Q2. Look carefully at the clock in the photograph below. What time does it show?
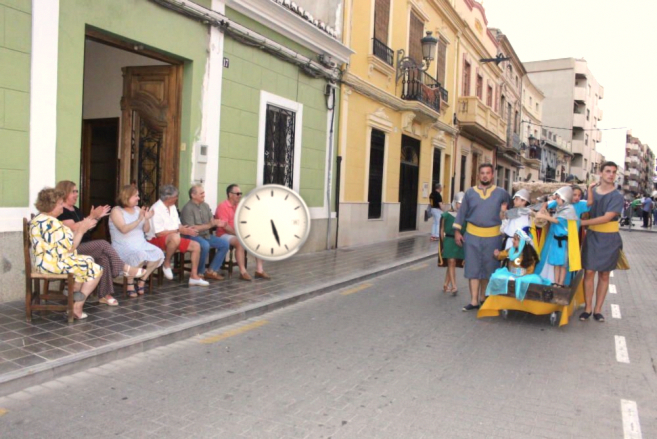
5:27
